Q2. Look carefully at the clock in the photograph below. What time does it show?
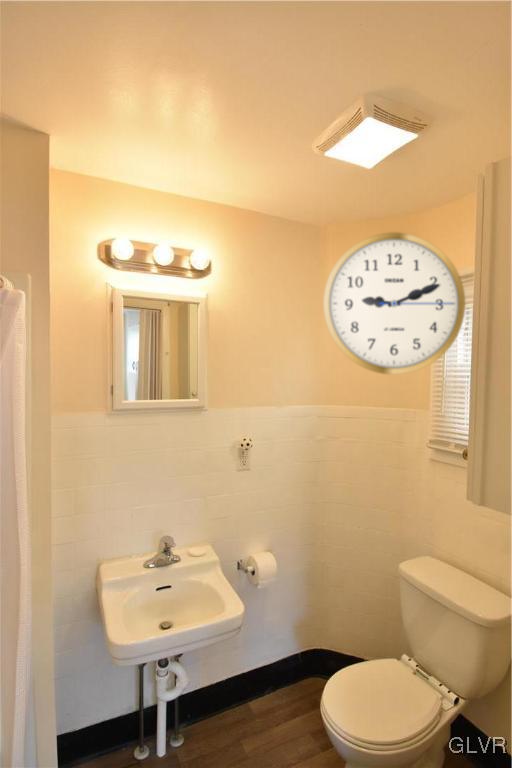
9:11:15
